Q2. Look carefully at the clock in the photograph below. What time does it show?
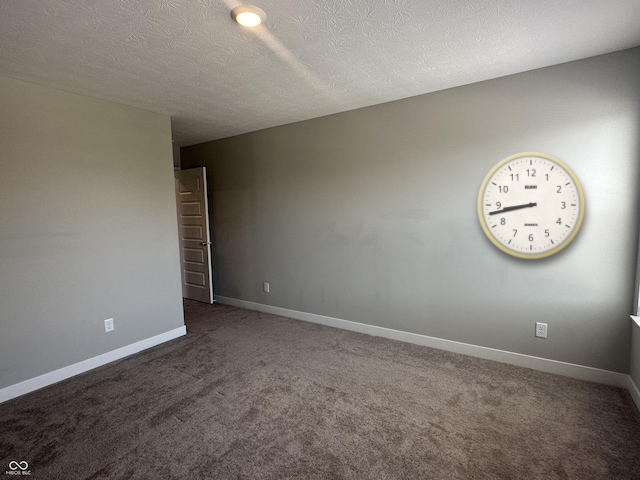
8:43
